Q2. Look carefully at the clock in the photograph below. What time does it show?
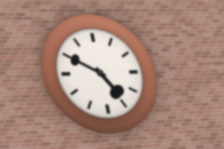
4:50
